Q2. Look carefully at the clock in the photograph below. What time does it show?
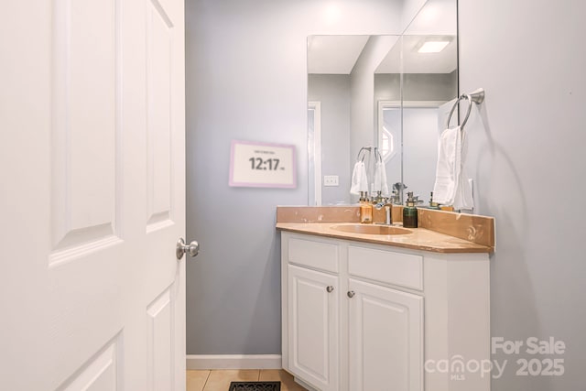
12:17
